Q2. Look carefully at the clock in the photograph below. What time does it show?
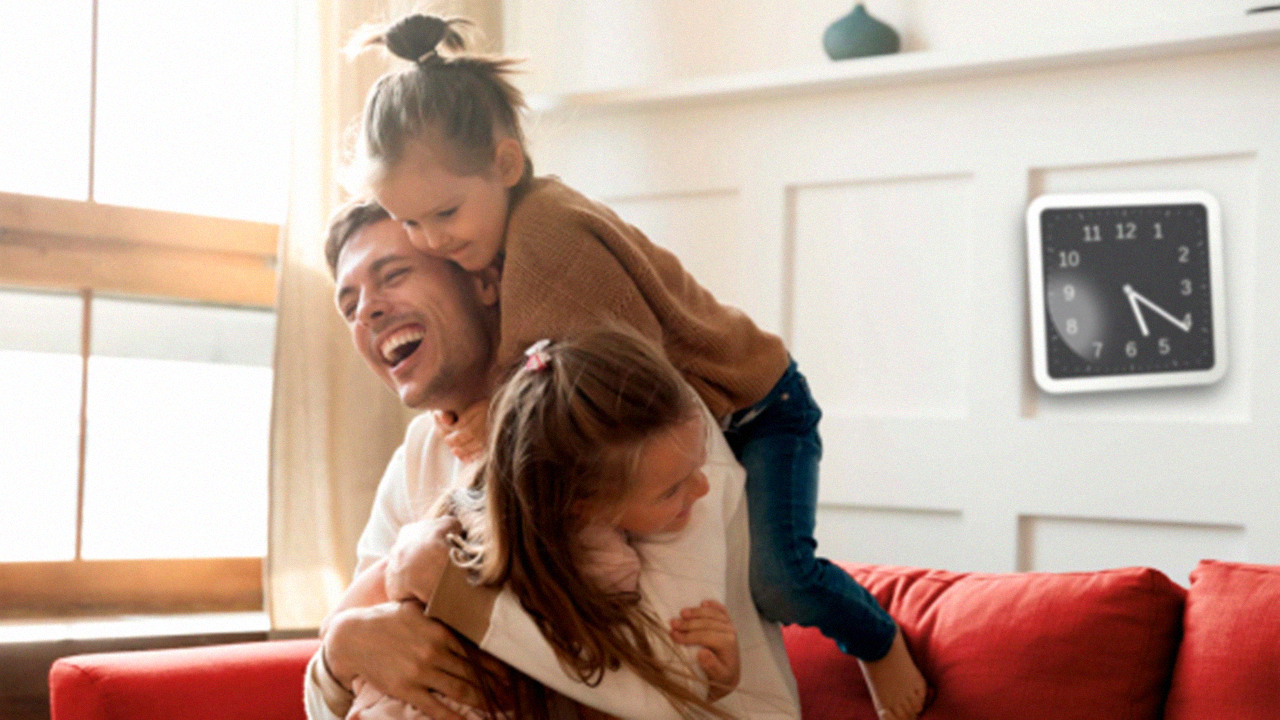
5:21
